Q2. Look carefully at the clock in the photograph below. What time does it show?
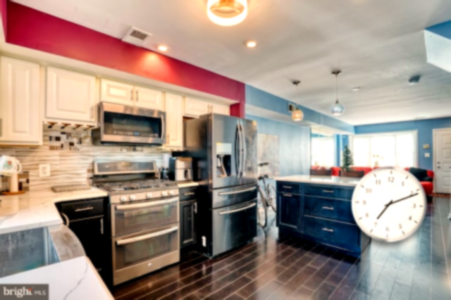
7:11
